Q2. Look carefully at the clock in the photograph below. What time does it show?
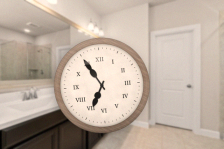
6:55
